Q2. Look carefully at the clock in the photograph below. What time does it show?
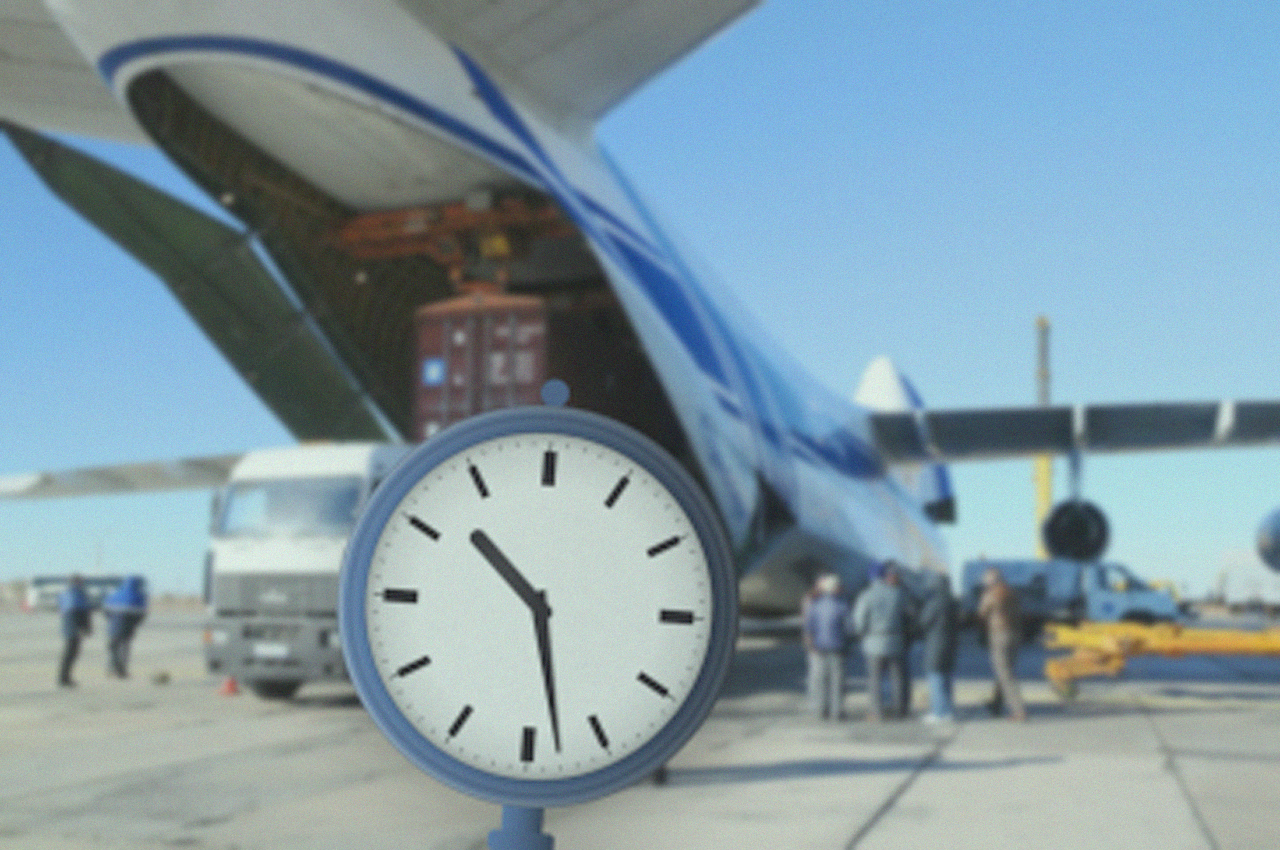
10:28
